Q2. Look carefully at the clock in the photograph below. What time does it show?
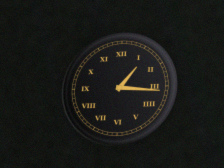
1:16
